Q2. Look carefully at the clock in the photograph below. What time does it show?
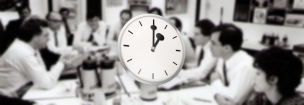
1:00
